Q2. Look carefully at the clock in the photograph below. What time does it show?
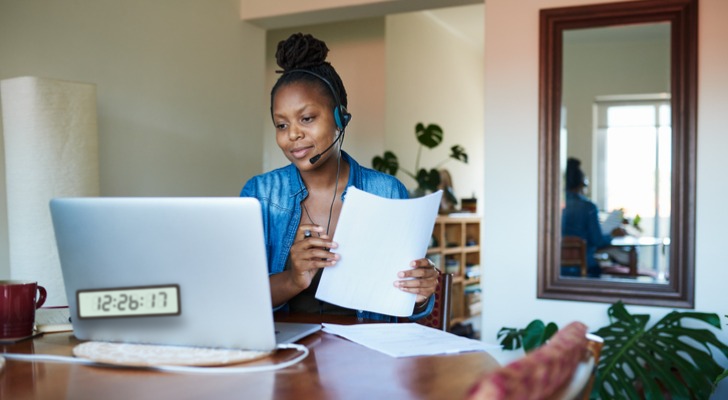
12:26:17
